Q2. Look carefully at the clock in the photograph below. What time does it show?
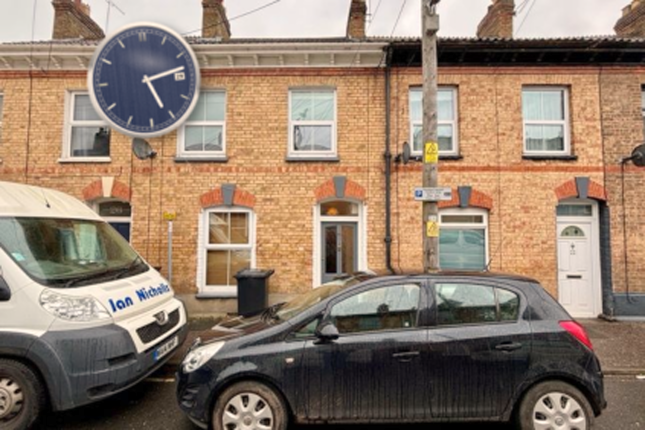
5:13
